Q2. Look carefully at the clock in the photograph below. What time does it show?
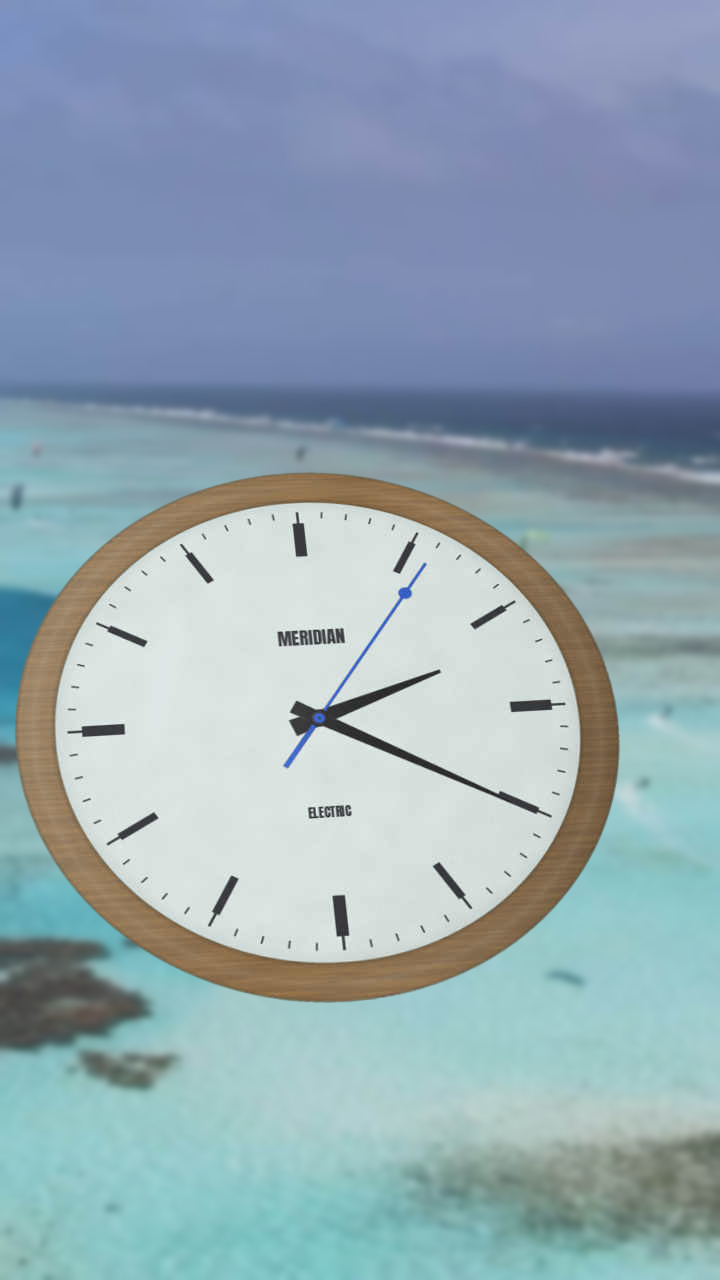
2:20:06
